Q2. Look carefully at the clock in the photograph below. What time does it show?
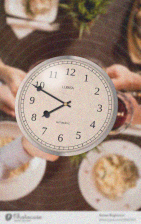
7:49
